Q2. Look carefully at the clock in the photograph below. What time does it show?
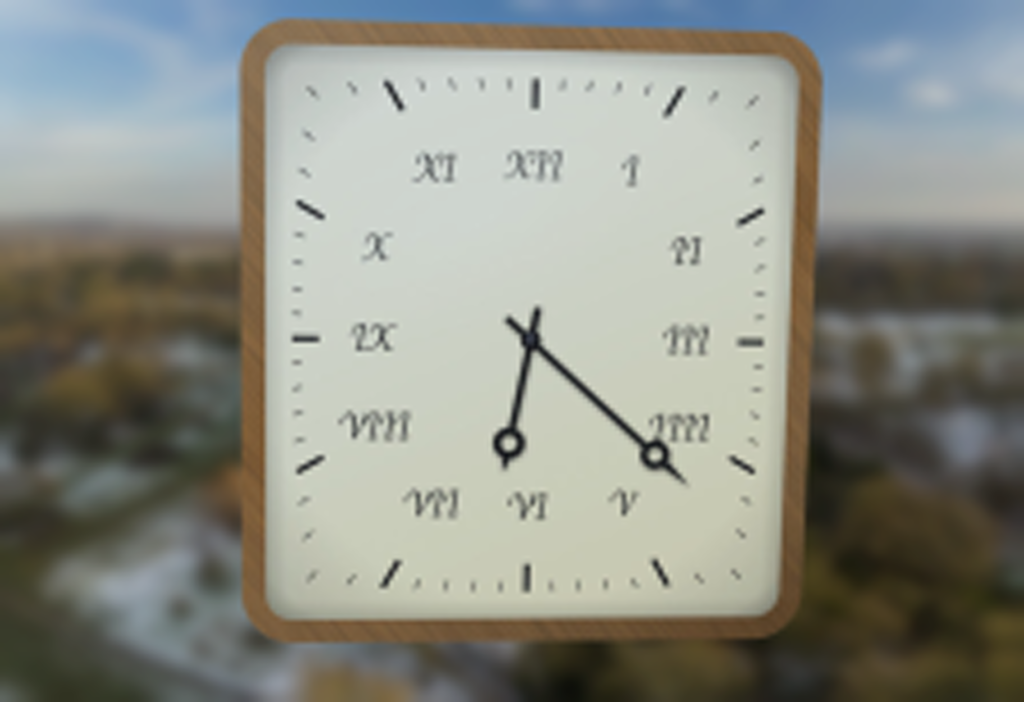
6:22
